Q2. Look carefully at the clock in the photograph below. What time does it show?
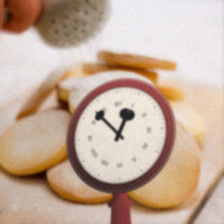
12:53
